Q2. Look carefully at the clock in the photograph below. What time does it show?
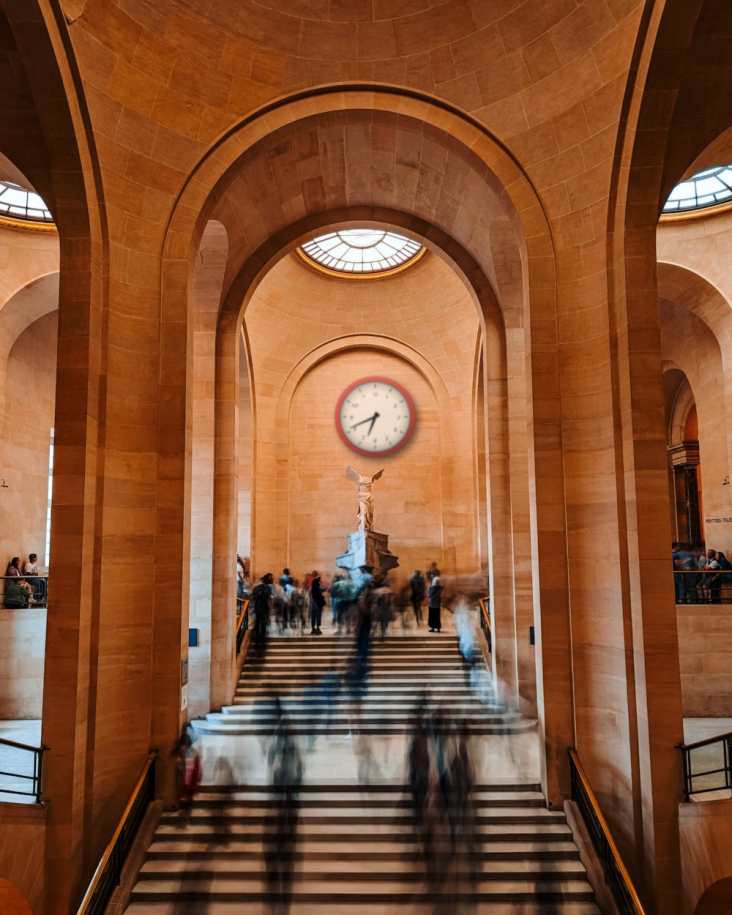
6:41
